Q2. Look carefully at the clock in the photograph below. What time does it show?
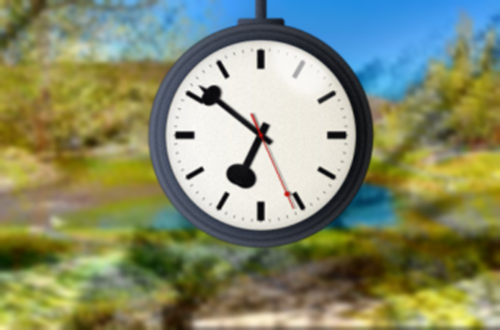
6:51:26
